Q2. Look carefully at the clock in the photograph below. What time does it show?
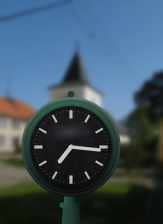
7:16
